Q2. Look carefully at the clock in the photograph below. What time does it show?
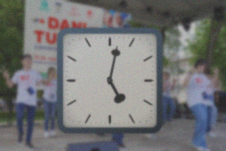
5:02
